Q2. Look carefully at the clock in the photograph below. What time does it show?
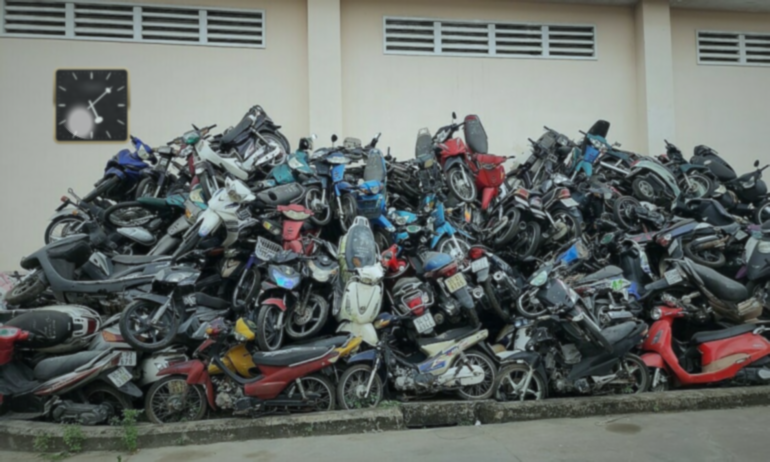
5:08
